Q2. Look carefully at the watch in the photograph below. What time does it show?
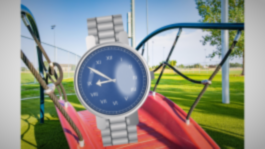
8:51
